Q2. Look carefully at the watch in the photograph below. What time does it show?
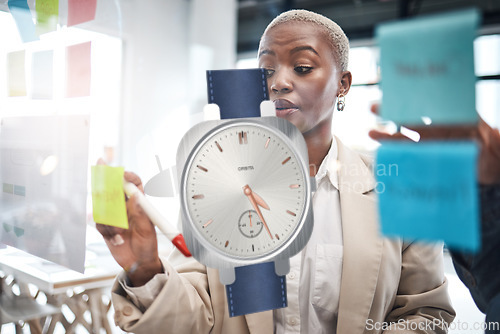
4:26
